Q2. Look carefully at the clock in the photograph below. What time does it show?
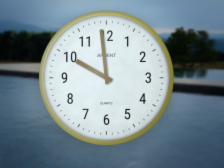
9:59
